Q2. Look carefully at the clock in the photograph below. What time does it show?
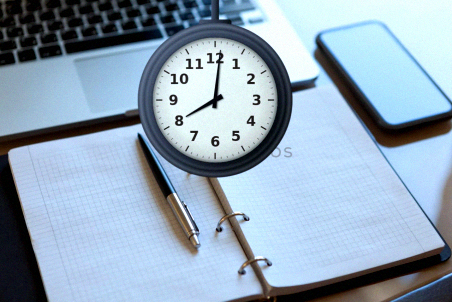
8:01
